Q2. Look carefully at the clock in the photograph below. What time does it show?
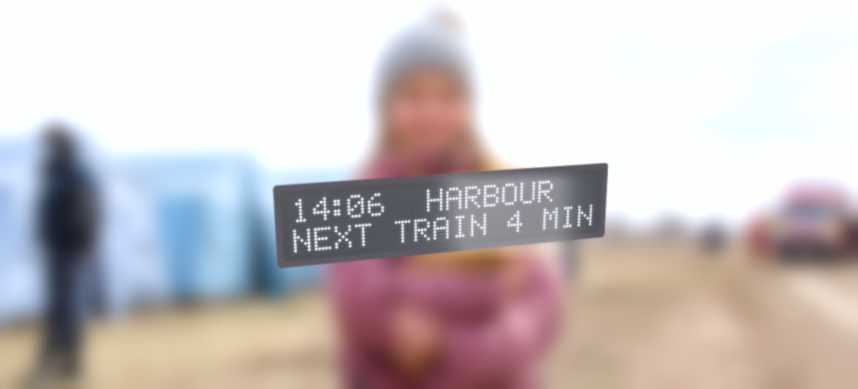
14:06
